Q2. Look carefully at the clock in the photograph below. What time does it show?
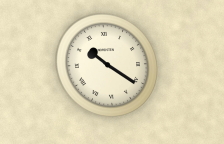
10:21
